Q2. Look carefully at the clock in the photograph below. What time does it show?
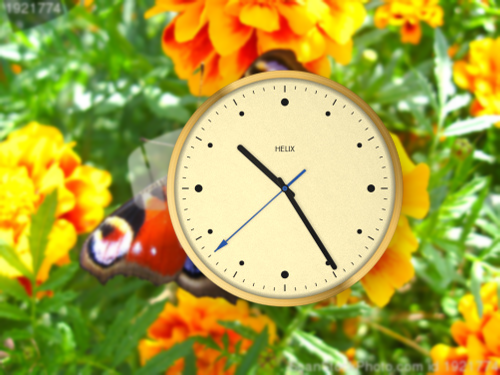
10:24:38
